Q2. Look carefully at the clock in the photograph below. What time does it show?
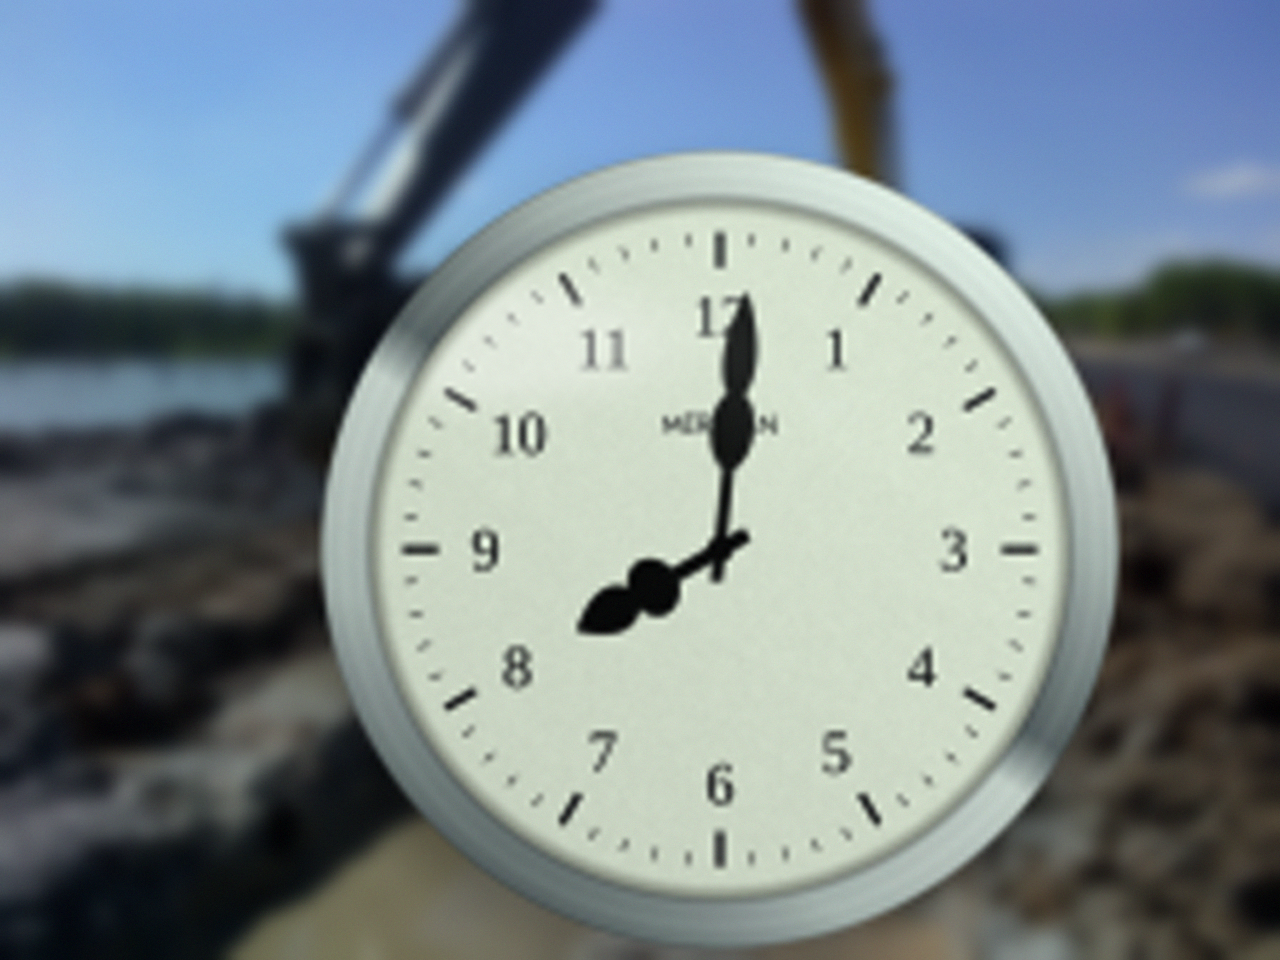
8:01
